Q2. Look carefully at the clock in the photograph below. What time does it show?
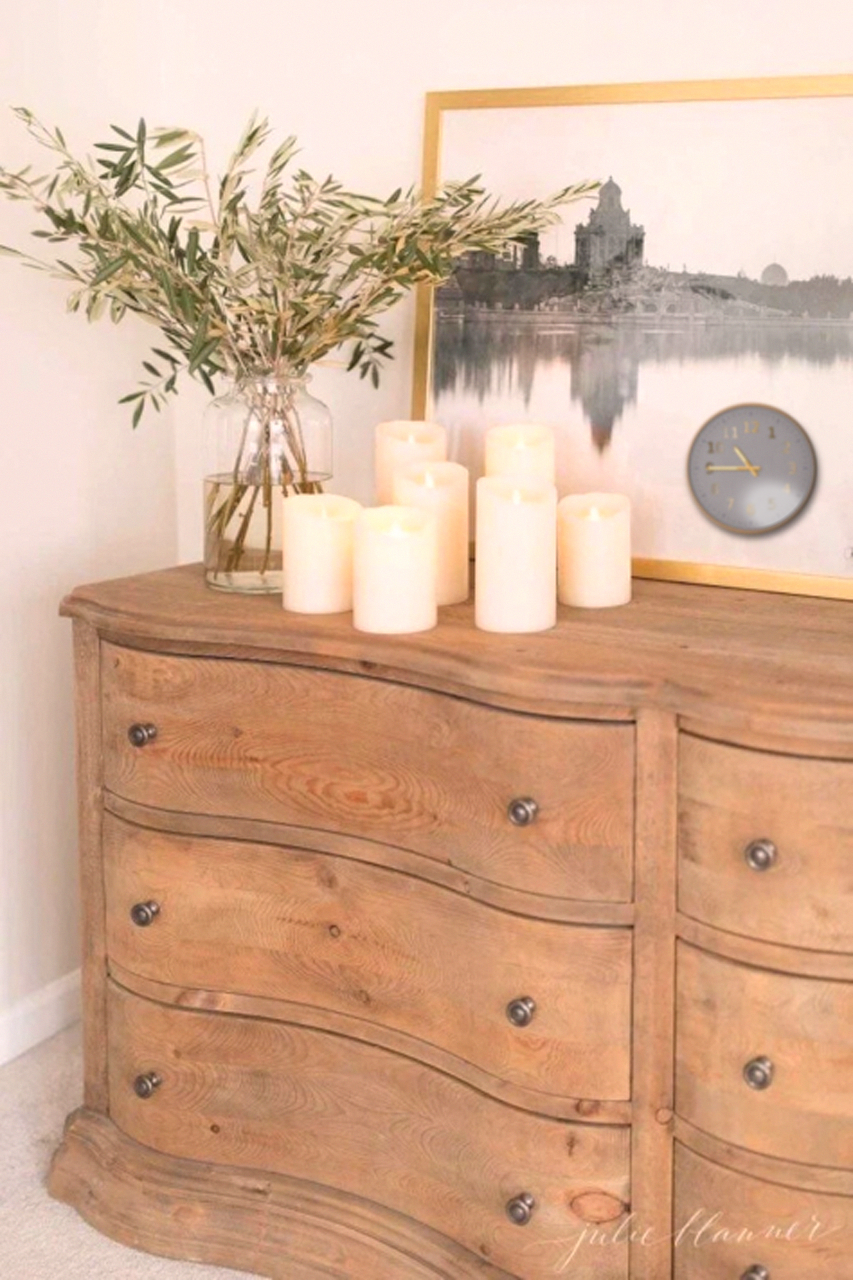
10:45
